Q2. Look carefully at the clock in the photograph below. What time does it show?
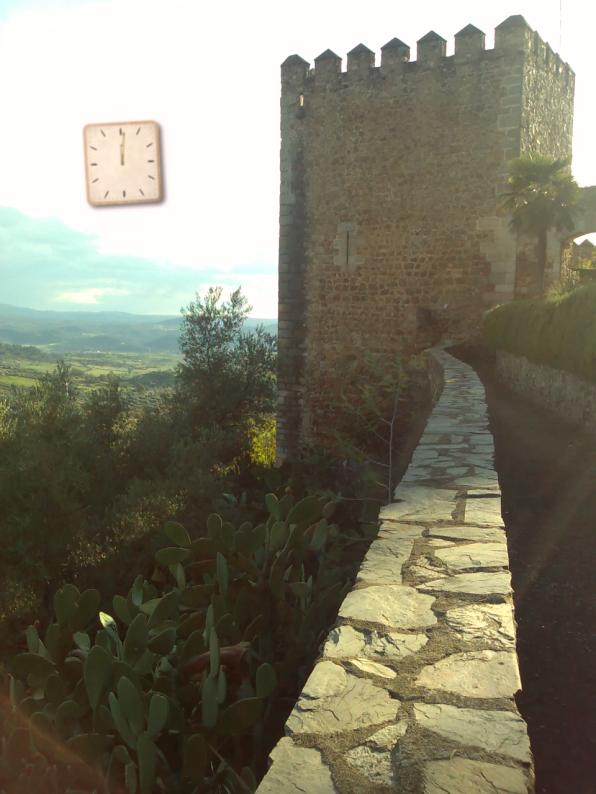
12:01
